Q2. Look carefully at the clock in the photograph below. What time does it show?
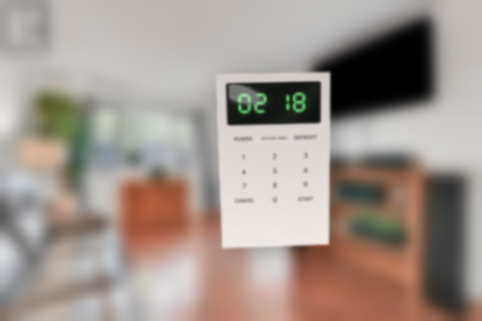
2:18
